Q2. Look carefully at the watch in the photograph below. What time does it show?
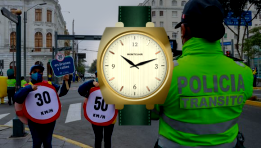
10:12
